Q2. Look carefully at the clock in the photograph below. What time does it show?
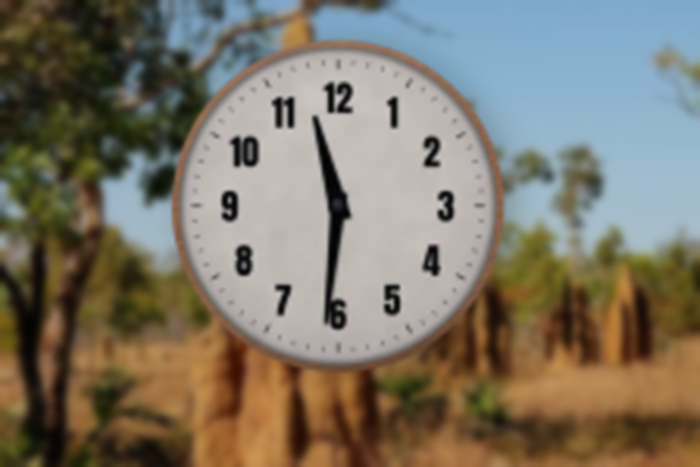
11:31
